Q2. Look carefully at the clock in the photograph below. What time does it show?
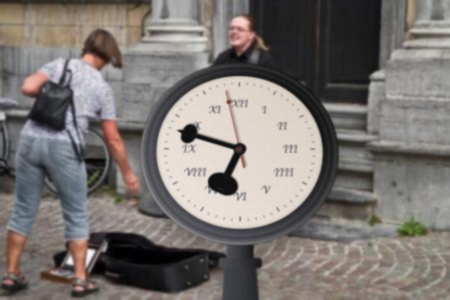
6:47:58
